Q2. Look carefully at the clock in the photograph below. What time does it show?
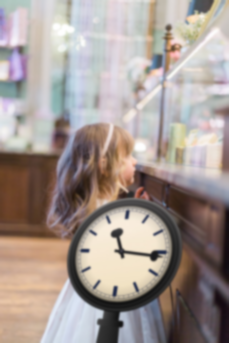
11:16
